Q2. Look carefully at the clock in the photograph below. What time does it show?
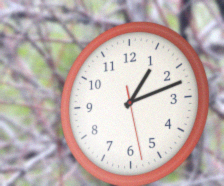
1:12:28
